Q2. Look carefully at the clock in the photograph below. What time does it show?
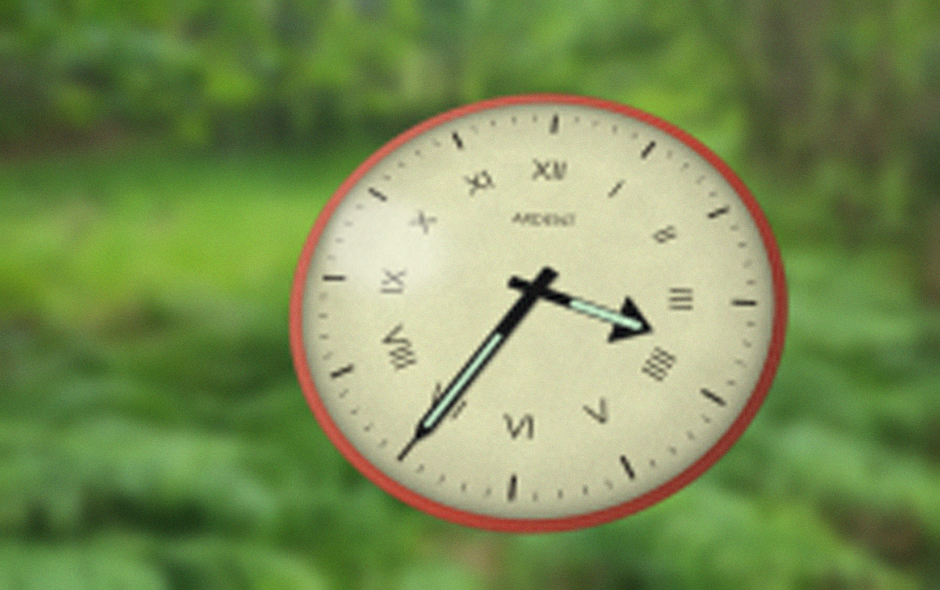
3:35
